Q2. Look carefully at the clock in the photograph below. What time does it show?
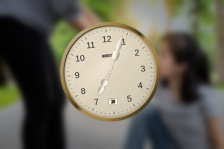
7:04
